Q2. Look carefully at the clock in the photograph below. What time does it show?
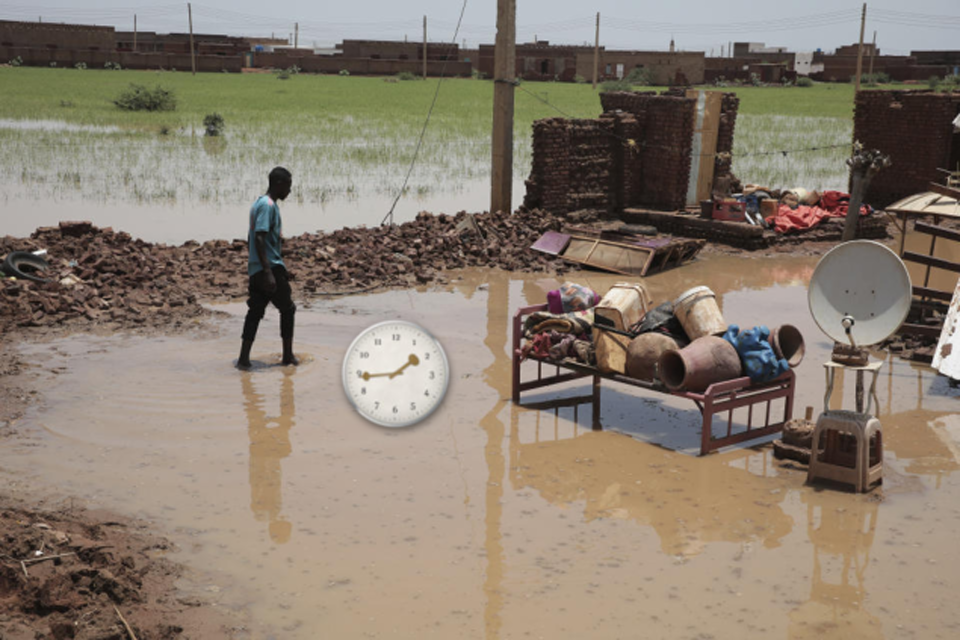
1:44
